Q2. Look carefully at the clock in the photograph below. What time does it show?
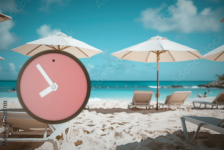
7:54
